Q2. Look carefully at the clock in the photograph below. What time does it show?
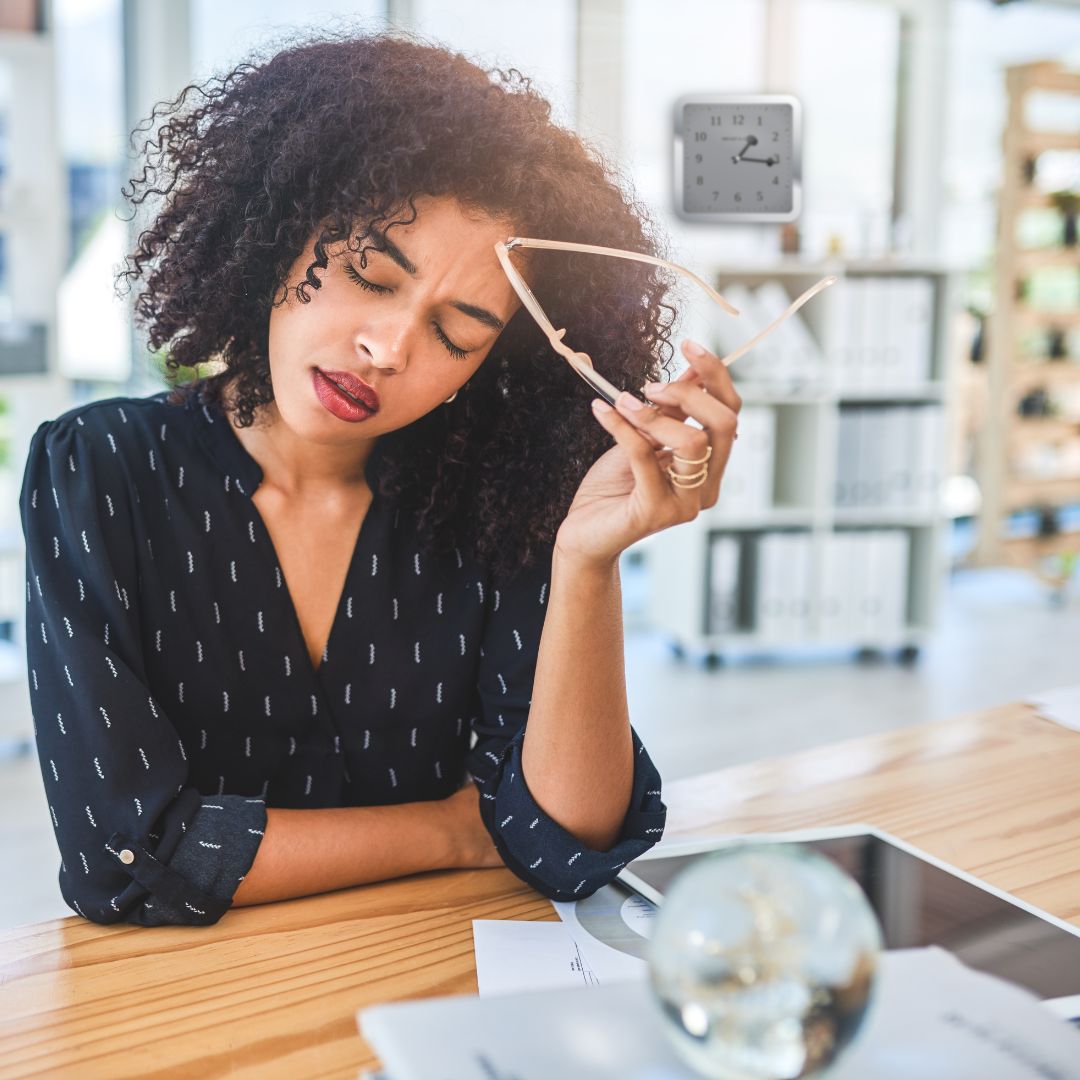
1:16
